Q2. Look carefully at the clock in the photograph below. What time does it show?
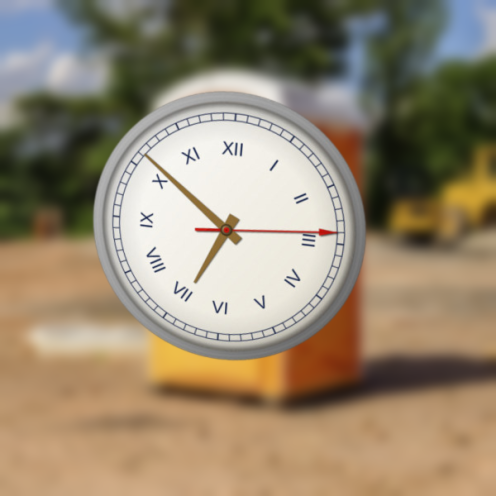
6:51:14
